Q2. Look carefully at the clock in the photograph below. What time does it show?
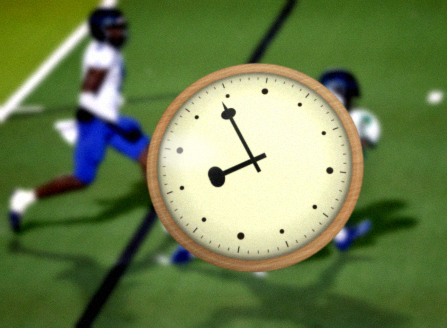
7:54
